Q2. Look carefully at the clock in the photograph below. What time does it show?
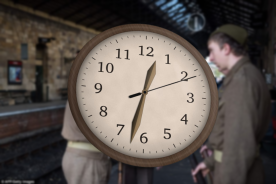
12:32:11
